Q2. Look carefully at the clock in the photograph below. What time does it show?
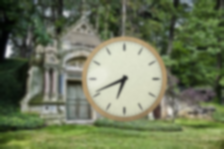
6:41
